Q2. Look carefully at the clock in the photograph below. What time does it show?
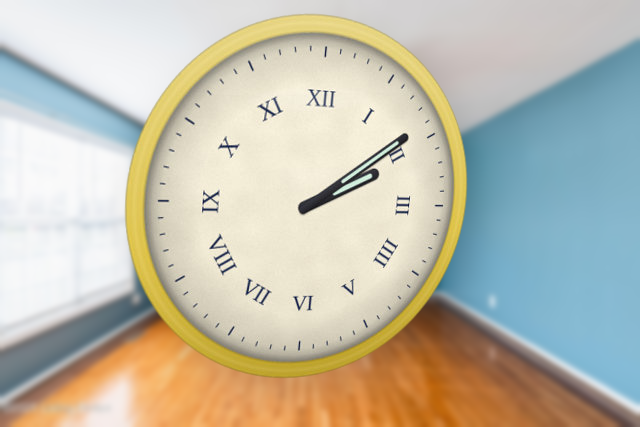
2:09
